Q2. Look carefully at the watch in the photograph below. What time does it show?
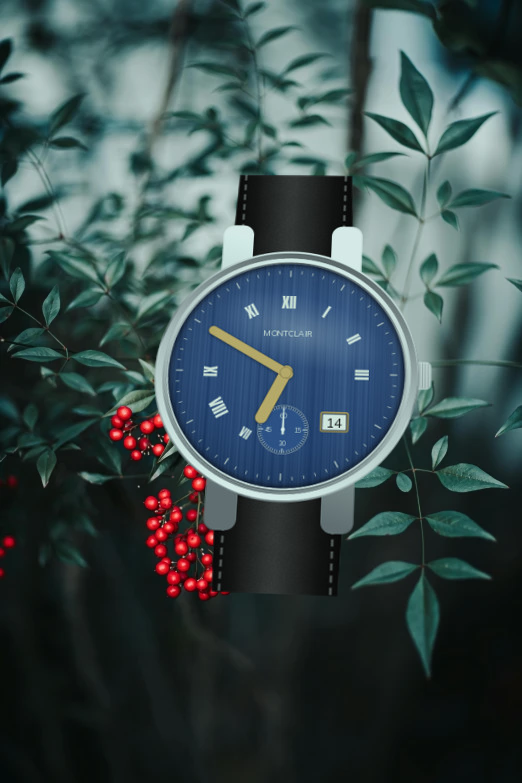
6:50
